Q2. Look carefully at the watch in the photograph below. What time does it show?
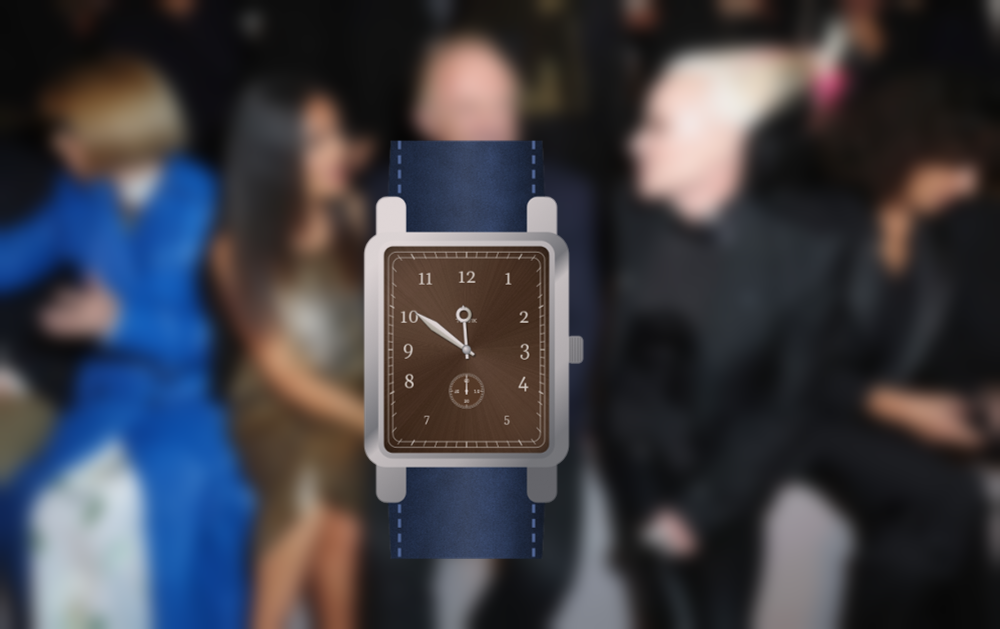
11:51
